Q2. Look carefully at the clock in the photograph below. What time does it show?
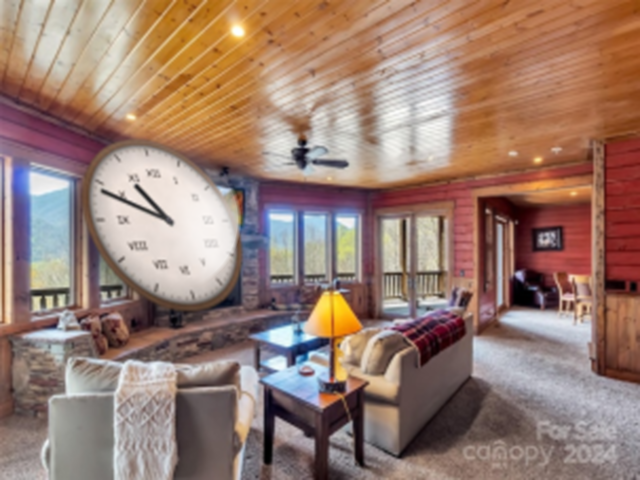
10:49
